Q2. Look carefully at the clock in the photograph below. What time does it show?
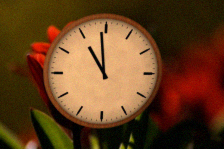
10:59
